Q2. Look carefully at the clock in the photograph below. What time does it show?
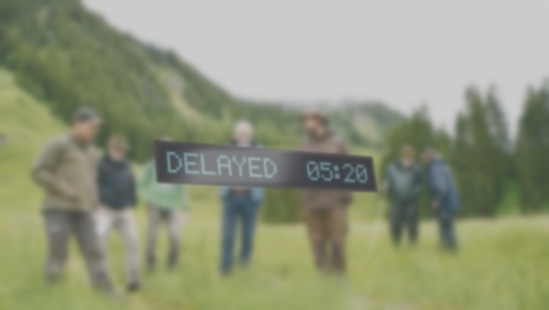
5:20
